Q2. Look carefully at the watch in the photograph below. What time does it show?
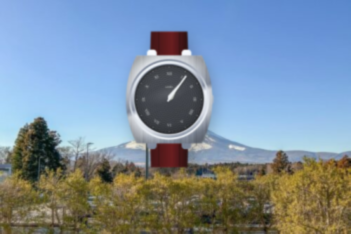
1:06
